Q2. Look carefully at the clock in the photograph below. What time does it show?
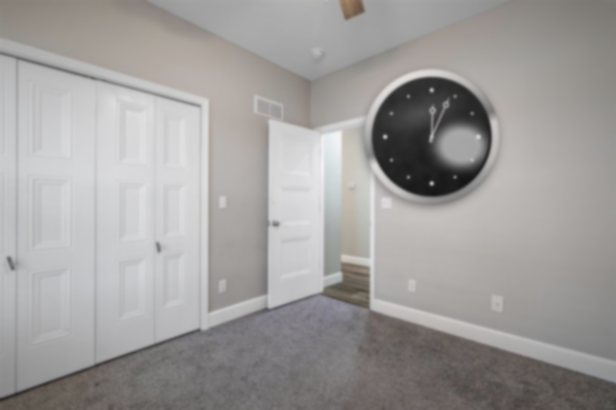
12:04
